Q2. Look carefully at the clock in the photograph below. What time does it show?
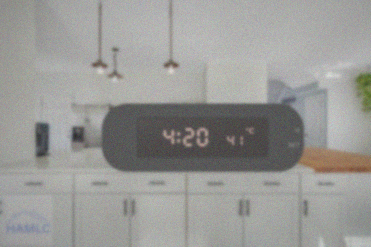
4:20
